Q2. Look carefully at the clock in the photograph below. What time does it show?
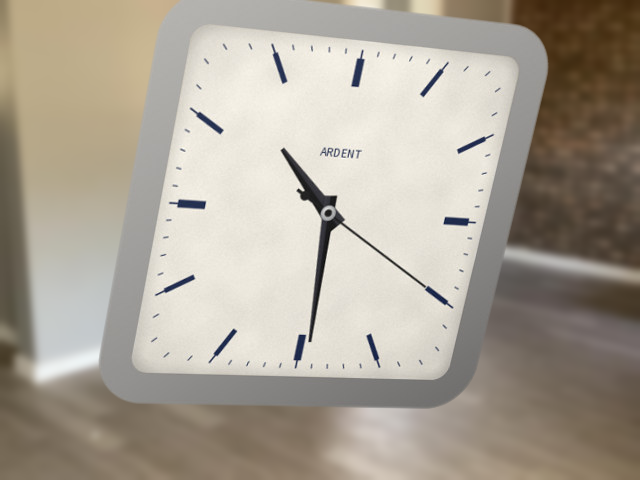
10:29:20
